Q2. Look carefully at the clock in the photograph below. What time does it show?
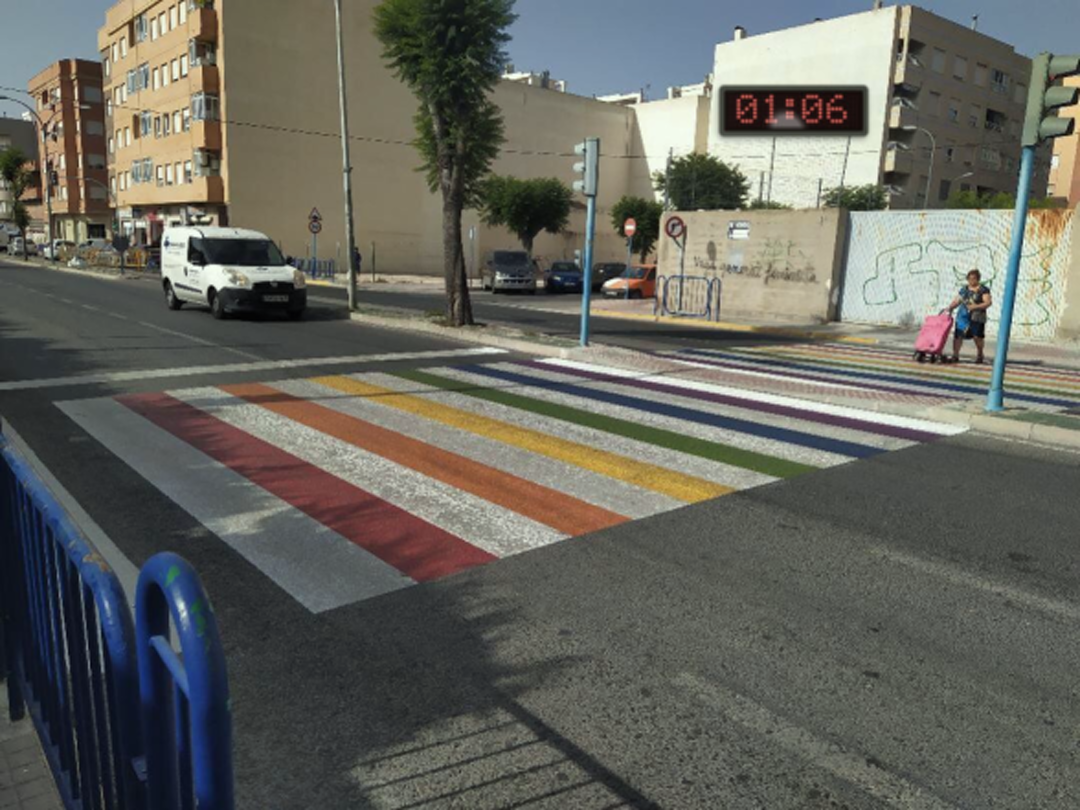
1:06
